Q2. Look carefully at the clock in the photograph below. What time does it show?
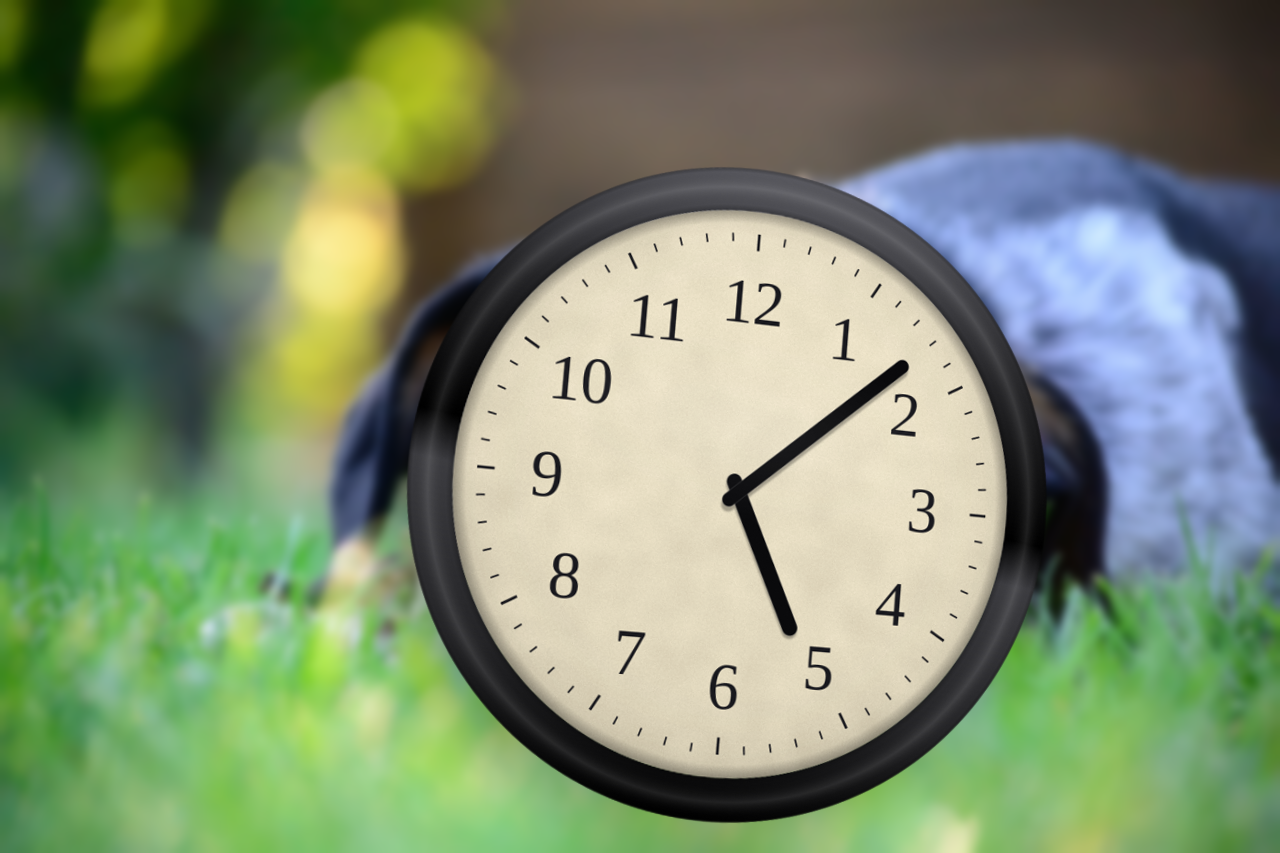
5:08
